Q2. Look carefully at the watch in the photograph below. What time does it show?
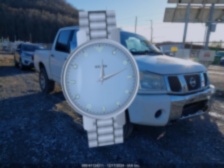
12:12
